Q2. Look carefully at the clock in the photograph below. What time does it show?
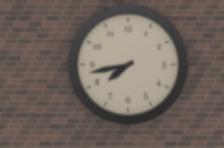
7:43
